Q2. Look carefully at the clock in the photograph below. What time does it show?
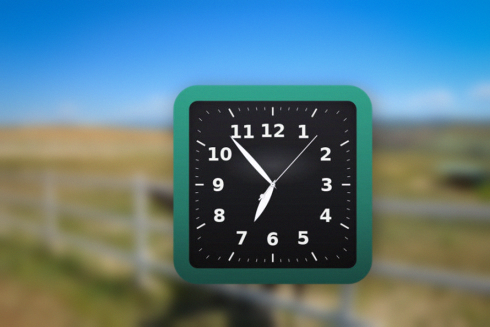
6:53:07
